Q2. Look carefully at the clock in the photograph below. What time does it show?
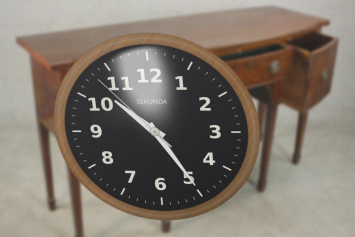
10:24:53
